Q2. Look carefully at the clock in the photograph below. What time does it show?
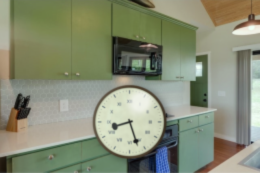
8:27
